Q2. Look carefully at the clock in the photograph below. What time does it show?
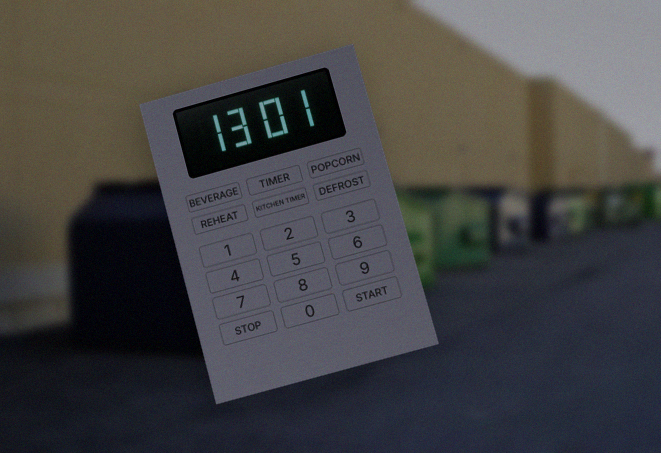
13:01
